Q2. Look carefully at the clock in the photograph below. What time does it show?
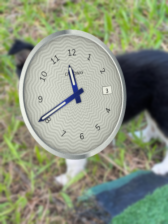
11:41
